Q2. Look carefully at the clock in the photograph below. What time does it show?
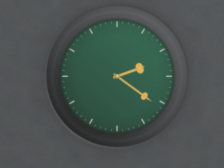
2:21
